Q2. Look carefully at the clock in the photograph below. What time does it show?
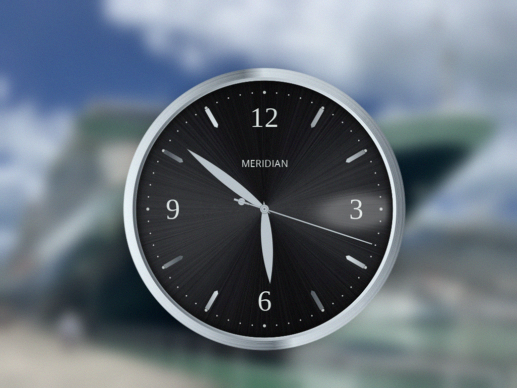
5:51:18
